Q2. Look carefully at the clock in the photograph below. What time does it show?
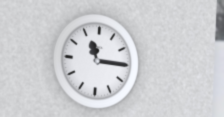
11:15
